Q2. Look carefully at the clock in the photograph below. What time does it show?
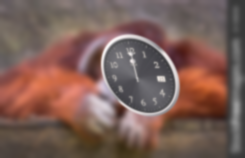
12:00
